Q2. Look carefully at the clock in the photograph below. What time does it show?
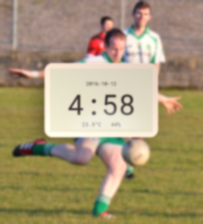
4:58
